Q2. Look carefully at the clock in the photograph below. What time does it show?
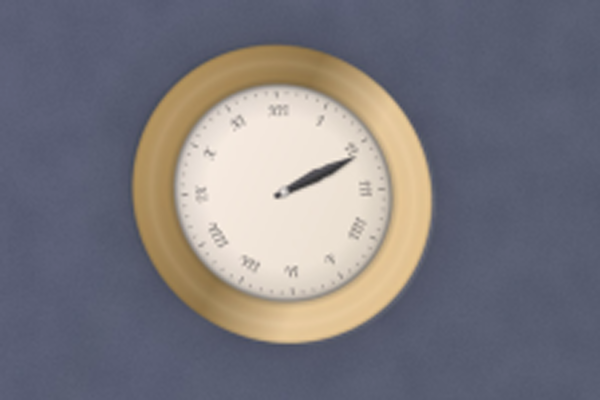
2:11
